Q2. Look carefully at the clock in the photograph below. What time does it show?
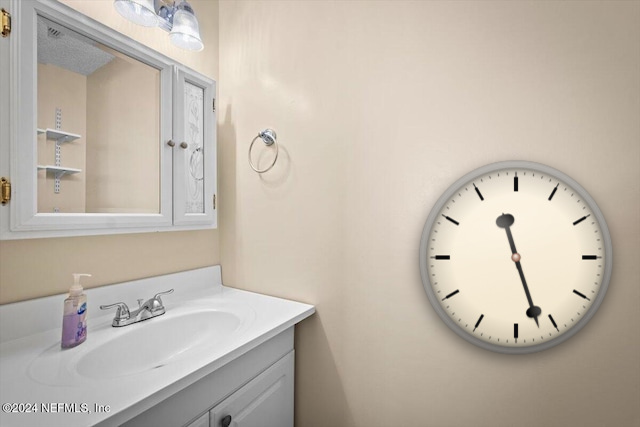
11:27
